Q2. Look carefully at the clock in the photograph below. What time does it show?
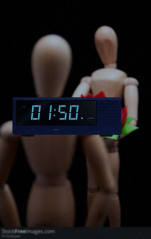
1:50
